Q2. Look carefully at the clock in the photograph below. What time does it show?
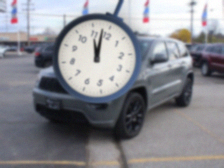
10:58
